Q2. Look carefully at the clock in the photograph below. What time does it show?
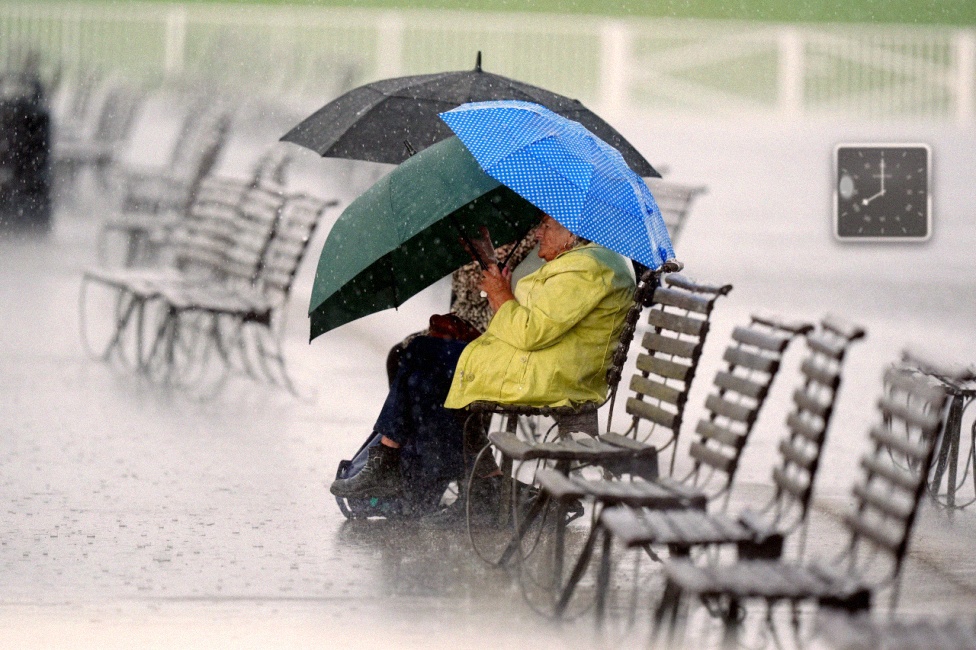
8:00
